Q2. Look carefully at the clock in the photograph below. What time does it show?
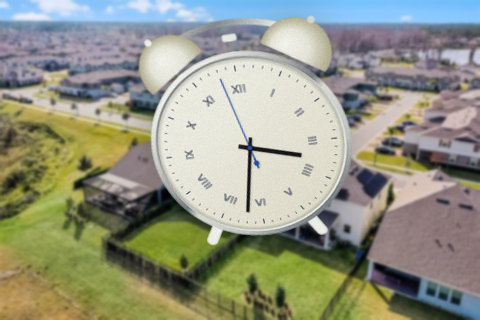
3:31:58
